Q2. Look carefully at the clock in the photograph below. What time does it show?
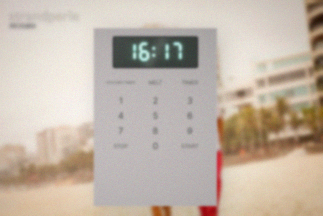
16:17
